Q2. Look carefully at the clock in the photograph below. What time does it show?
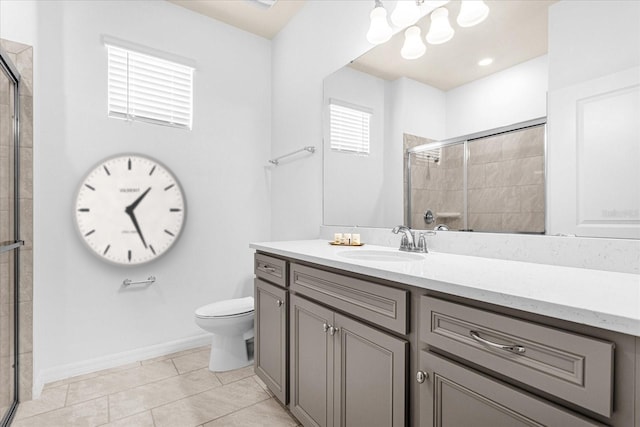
1:26
